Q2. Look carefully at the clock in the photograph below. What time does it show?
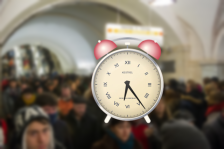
6:24
